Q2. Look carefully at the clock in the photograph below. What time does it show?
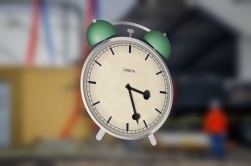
3:27
